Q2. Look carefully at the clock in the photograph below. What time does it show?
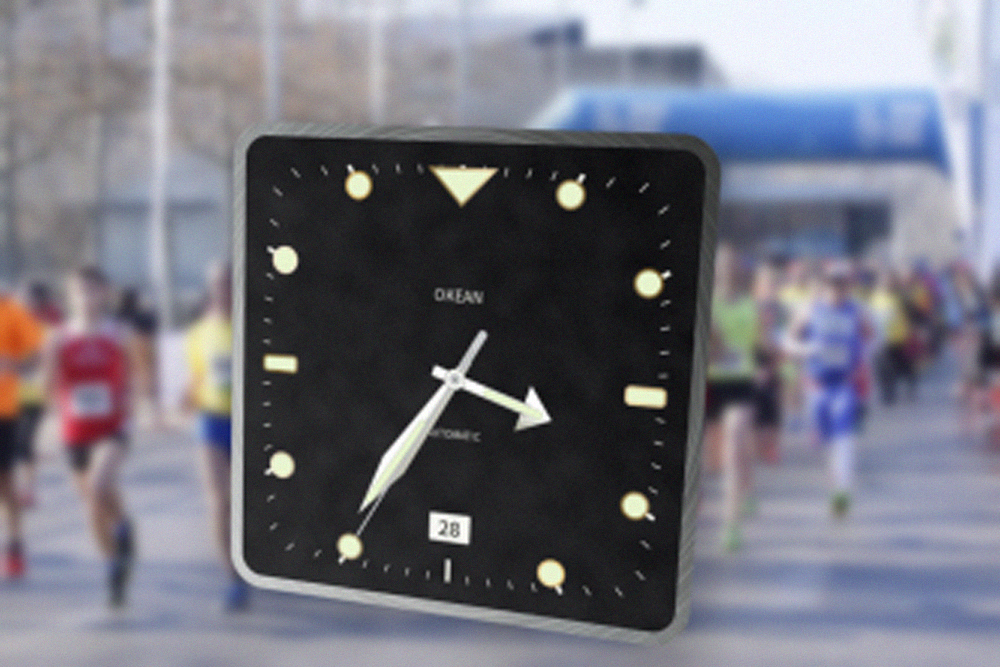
3:35:35
